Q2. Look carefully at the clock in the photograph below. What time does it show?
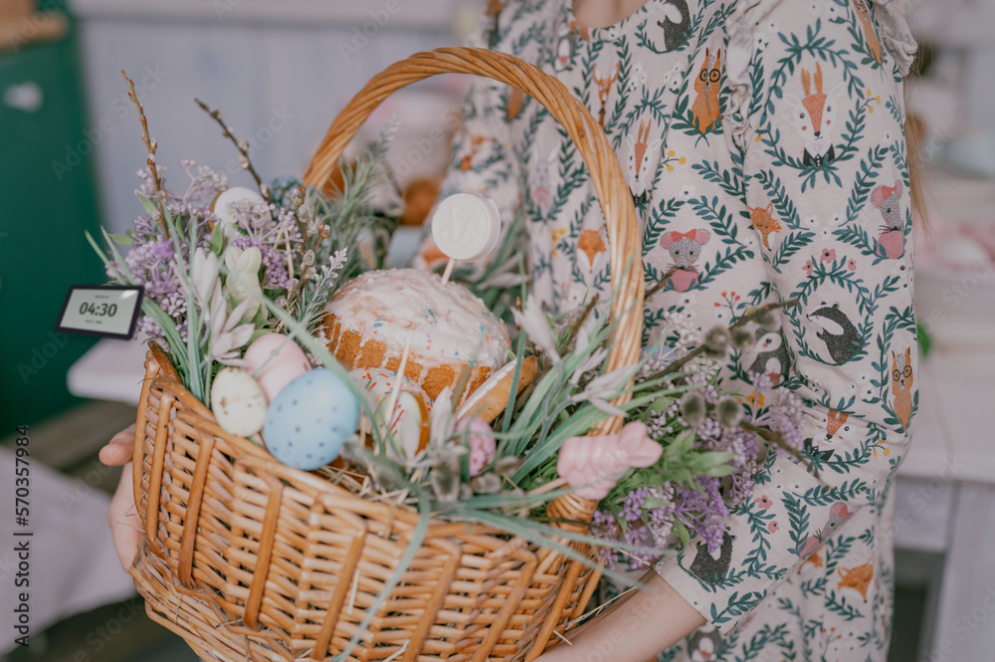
4:30
